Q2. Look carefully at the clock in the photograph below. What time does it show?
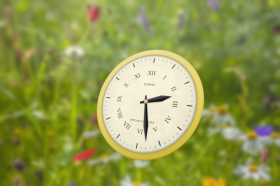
2:28
